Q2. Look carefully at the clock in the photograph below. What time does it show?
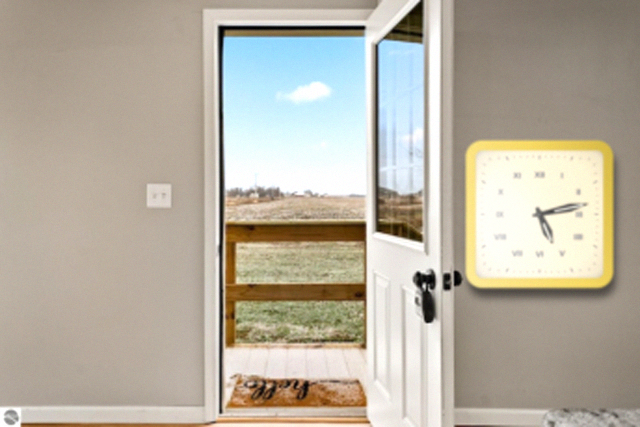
5:13
